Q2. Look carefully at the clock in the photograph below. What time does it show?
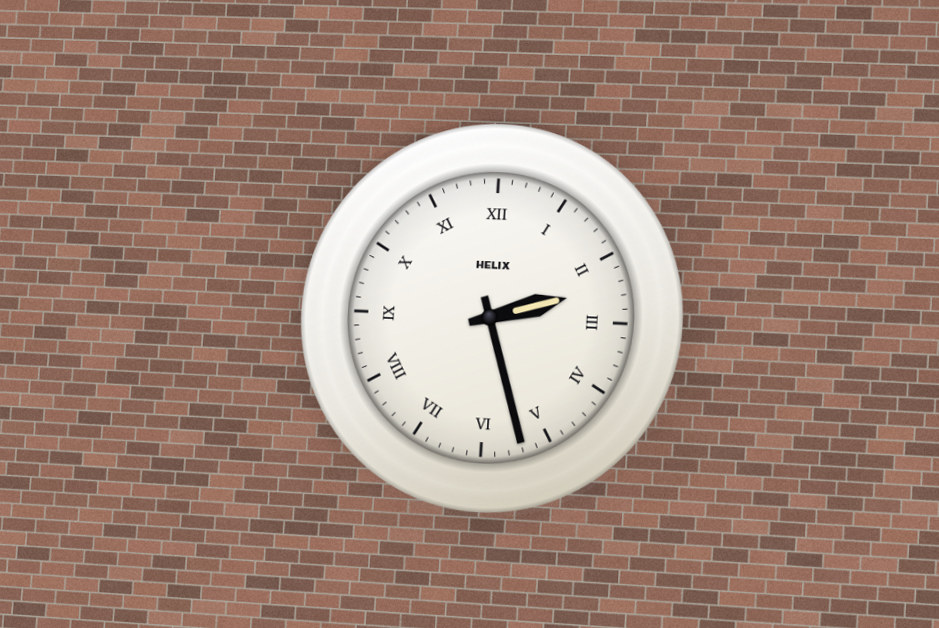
2:27
